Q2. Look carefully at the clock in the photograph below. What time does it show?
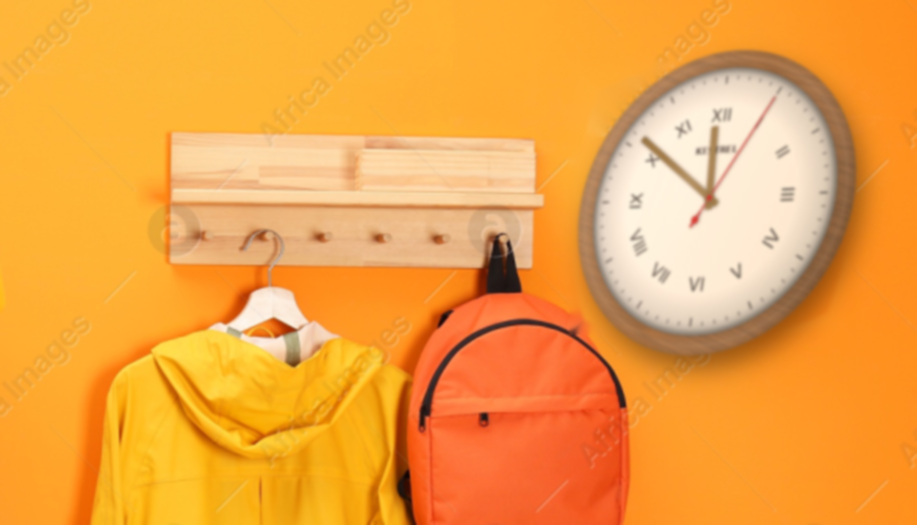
11:51:05
